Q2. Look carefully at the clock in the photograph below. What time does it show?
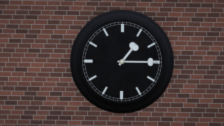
1:15
